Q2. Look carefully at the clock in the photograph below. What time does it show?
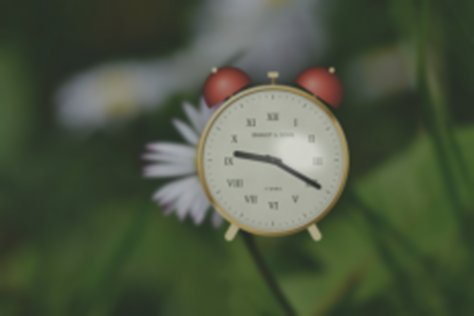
9:20
